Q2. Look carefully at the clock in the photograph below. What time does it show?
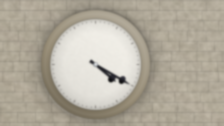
4:20
